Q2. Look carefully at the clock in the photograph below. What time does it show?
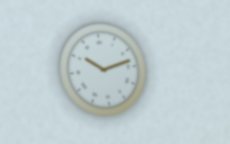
10:13
